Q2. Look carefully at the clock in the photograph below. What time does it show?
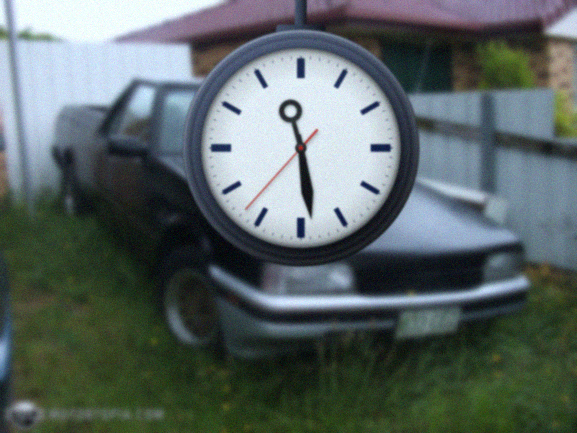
11:28:37
